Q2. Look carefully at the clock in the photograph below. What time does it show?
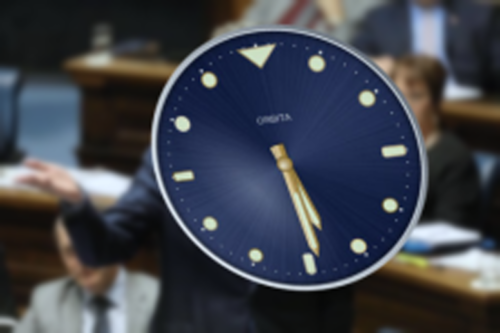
5:29
